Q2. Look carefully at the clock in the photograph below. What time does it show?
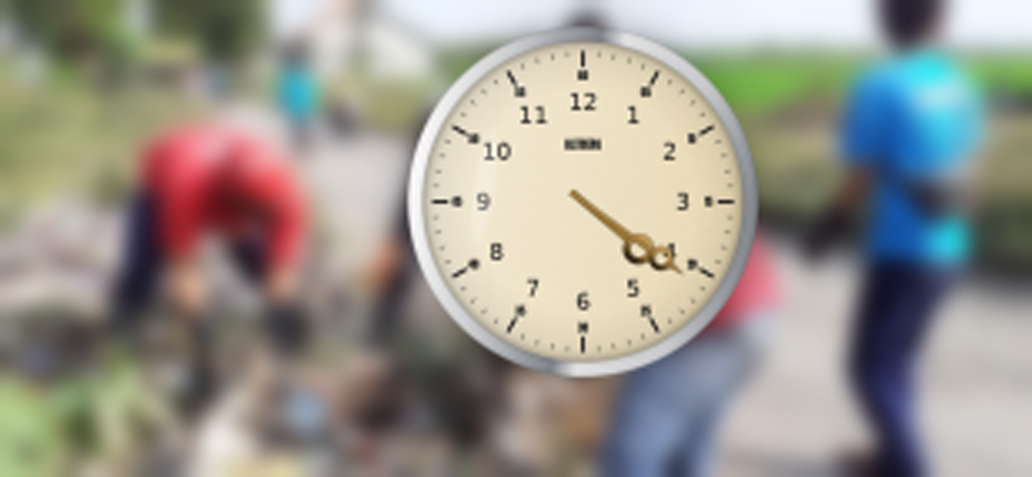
4:21
